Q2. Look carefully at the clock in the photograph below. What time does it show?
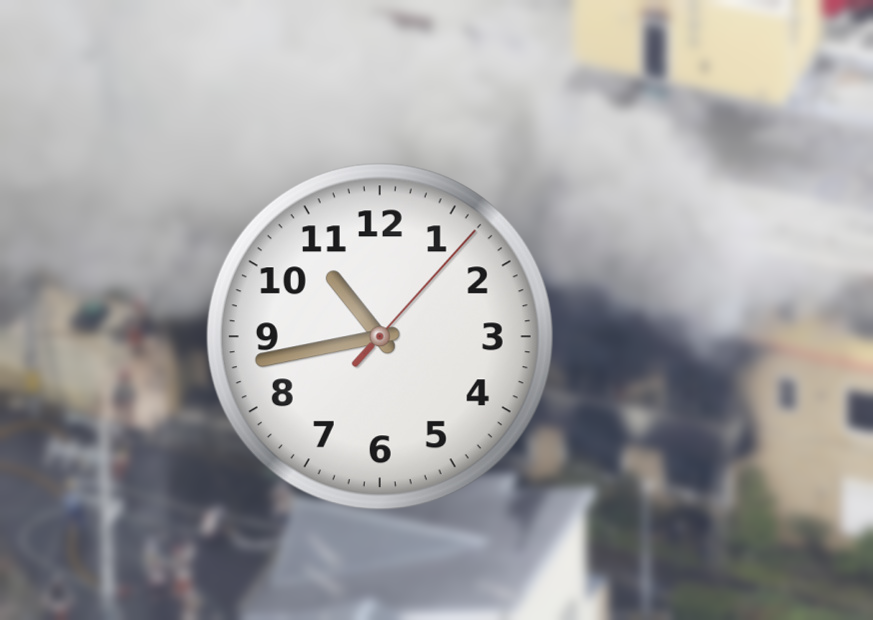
10:43:07
